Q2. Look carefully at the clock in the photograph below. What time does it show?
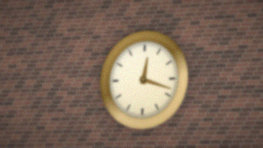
12:18
